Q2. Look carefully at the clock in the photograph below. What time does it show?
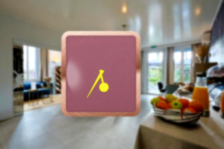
5:35
